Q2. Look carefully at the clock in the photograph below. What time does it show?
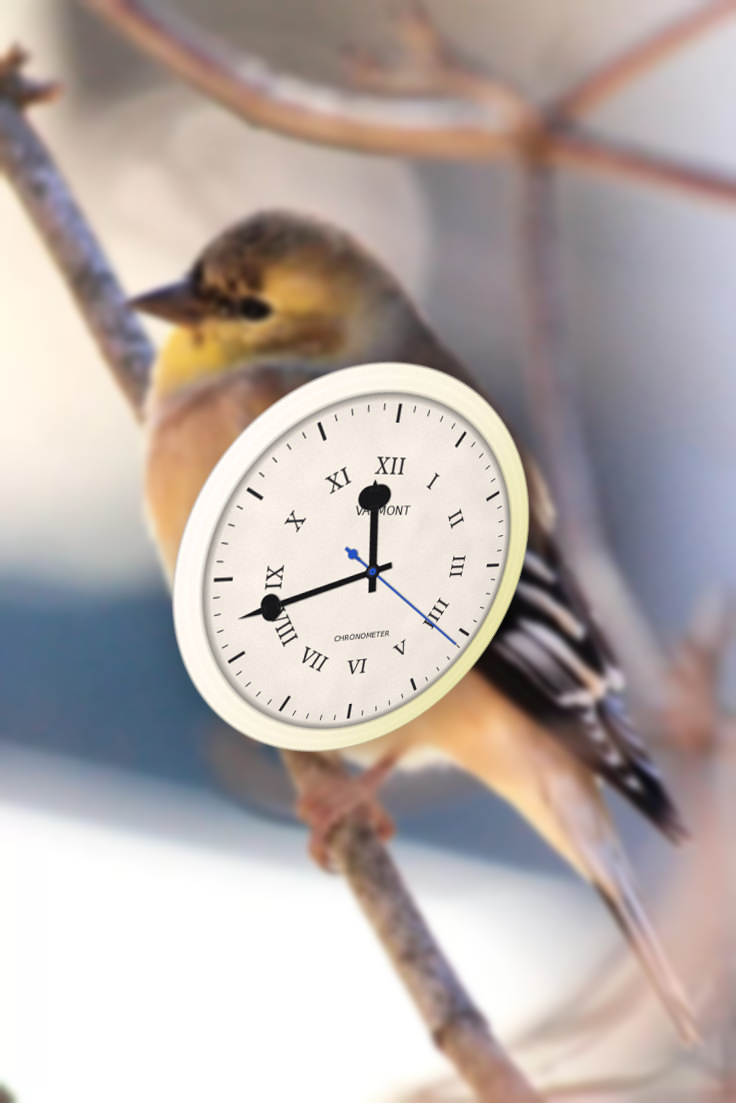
11:42:21
